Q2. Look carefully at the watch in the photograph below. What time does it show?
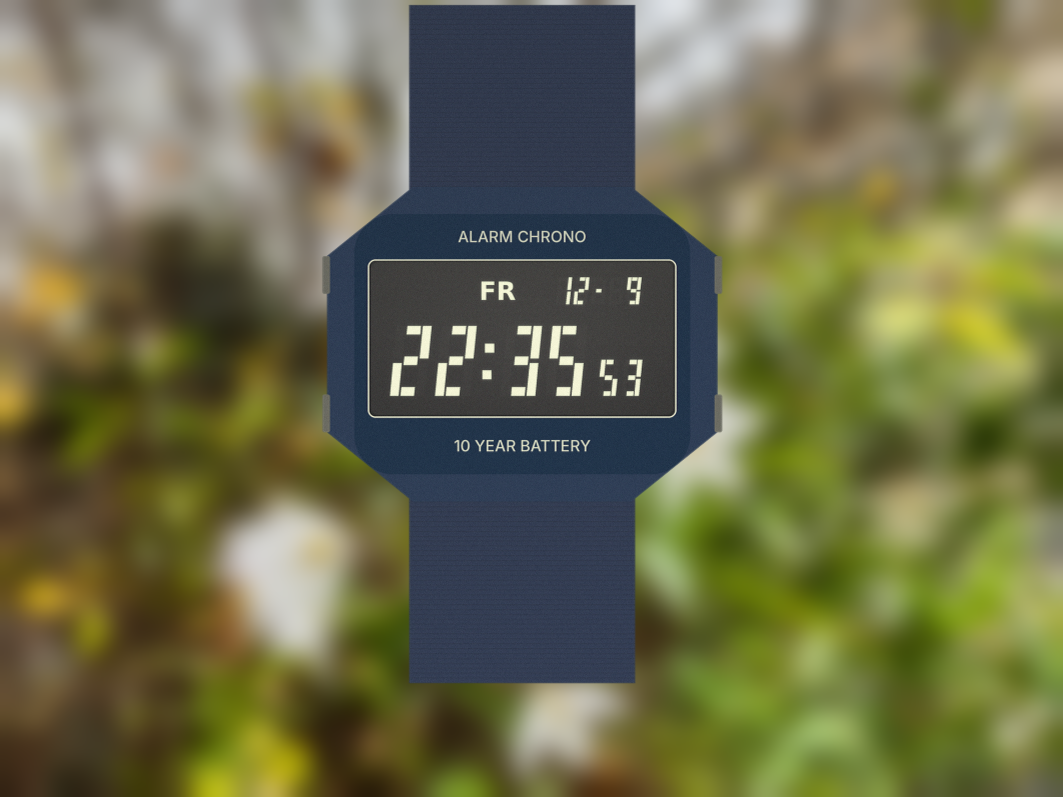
22:35:53
